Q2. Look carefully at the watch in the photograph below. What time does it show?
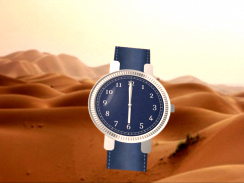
6:00
